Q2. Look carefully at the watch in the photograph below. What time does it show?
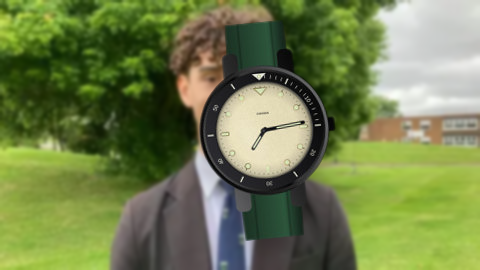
7:14
